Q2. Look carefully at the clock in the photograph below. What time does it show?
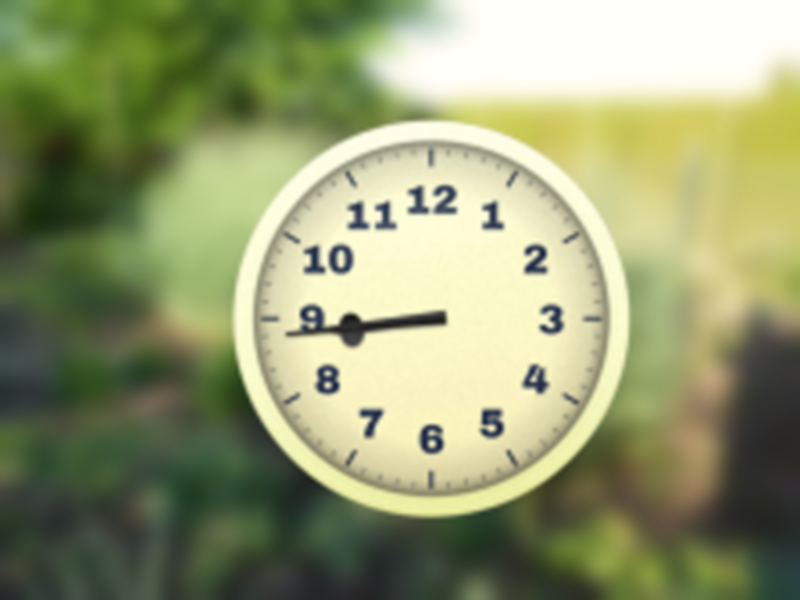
8:44
